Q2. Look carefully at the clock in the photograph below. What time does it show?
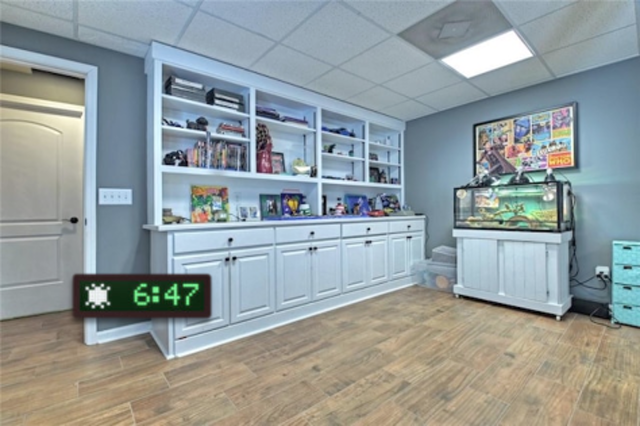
6:47
